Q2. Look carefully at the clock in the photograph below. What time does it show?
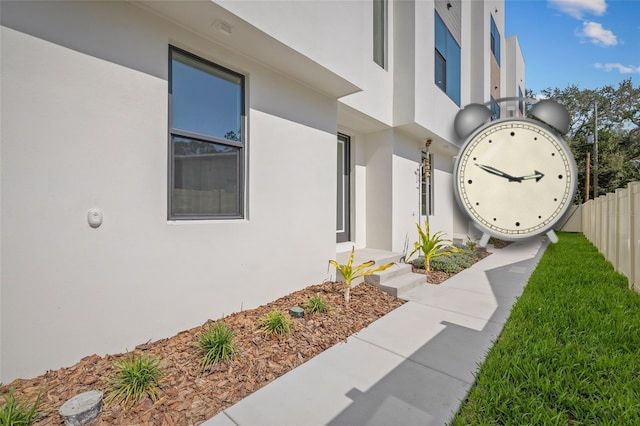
2:49
